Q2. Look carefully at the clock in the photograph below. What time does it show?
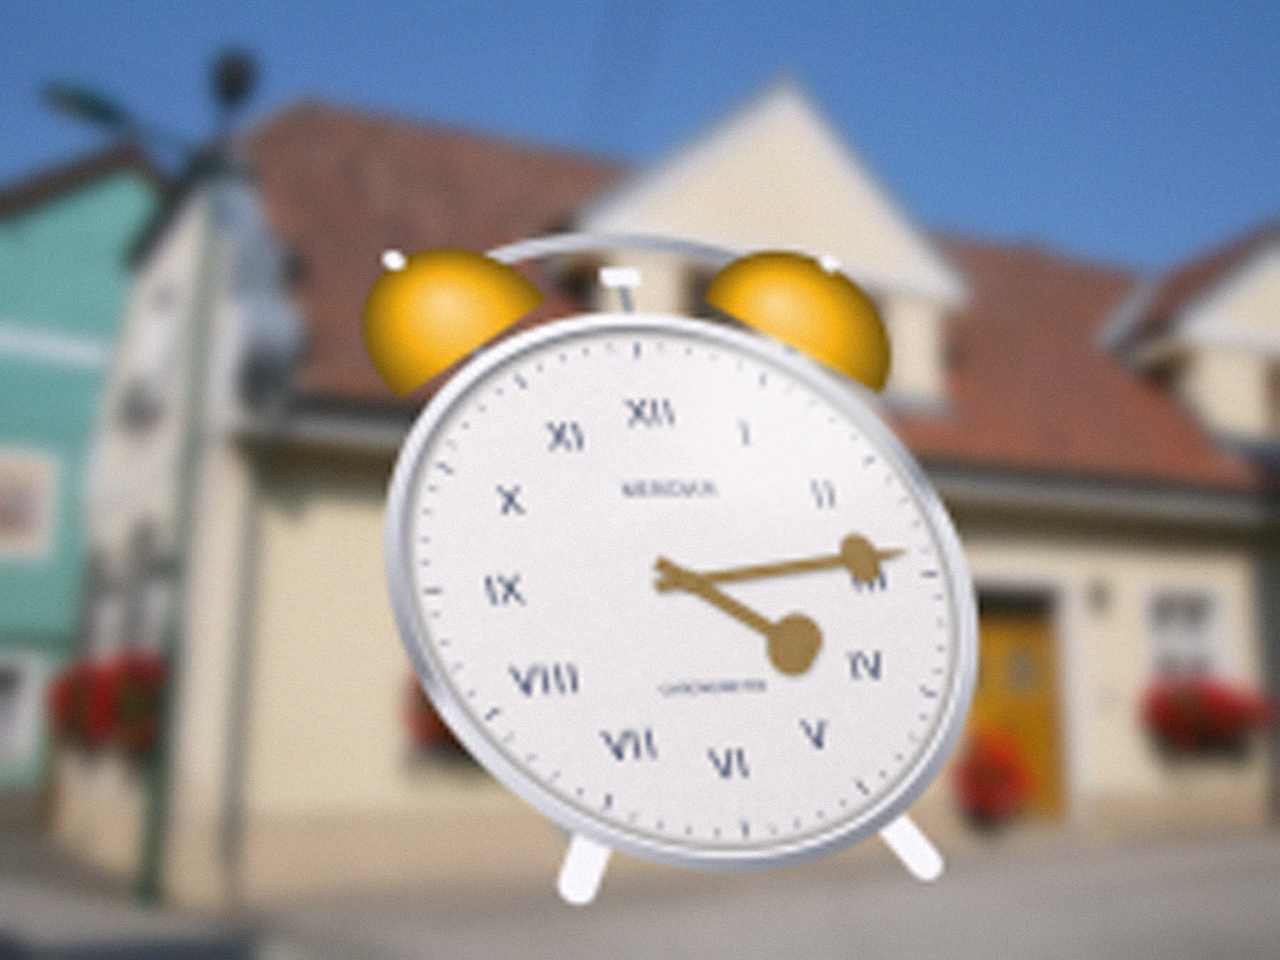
4:14
